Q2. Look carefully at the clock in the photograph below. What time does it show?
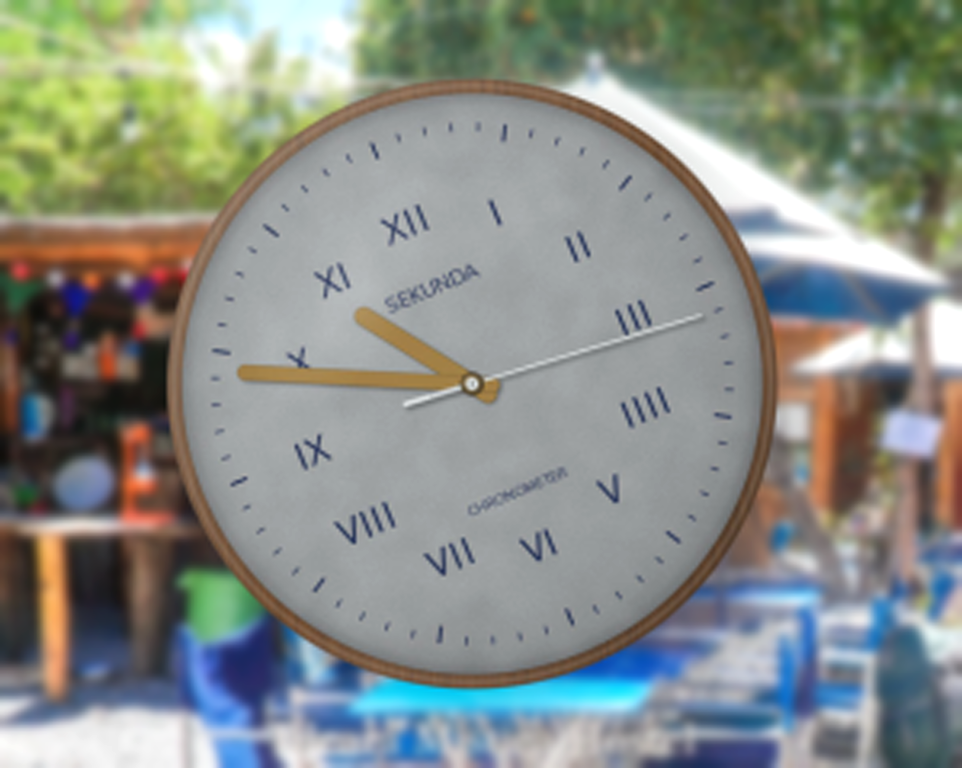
10:49:16
